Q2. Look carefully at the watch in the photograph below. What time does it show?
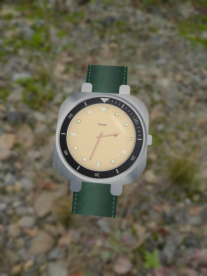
2:33
